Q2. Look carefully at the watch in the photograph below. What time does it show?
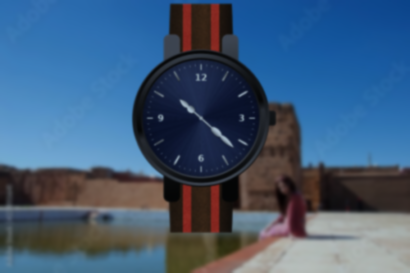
10:22
